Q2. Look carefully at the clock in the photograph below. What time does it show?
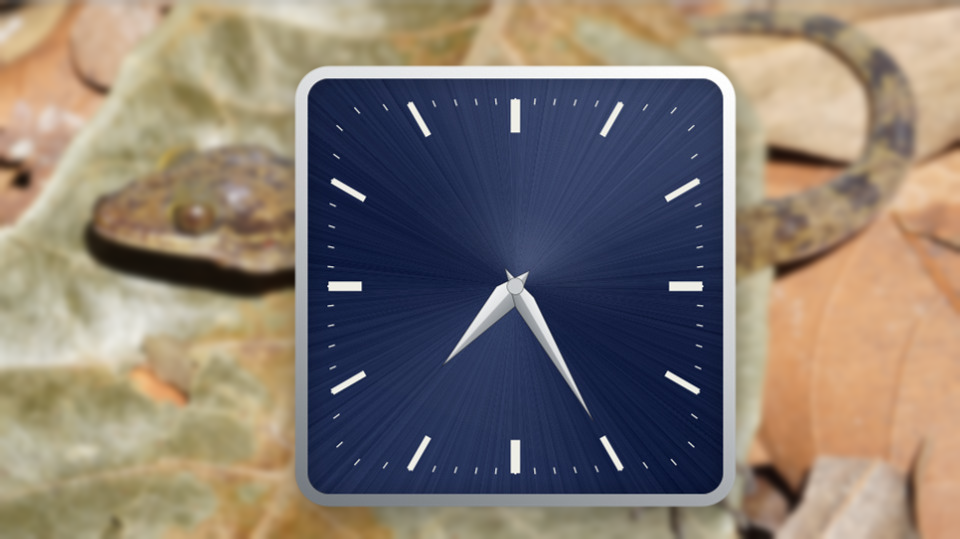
7:25
